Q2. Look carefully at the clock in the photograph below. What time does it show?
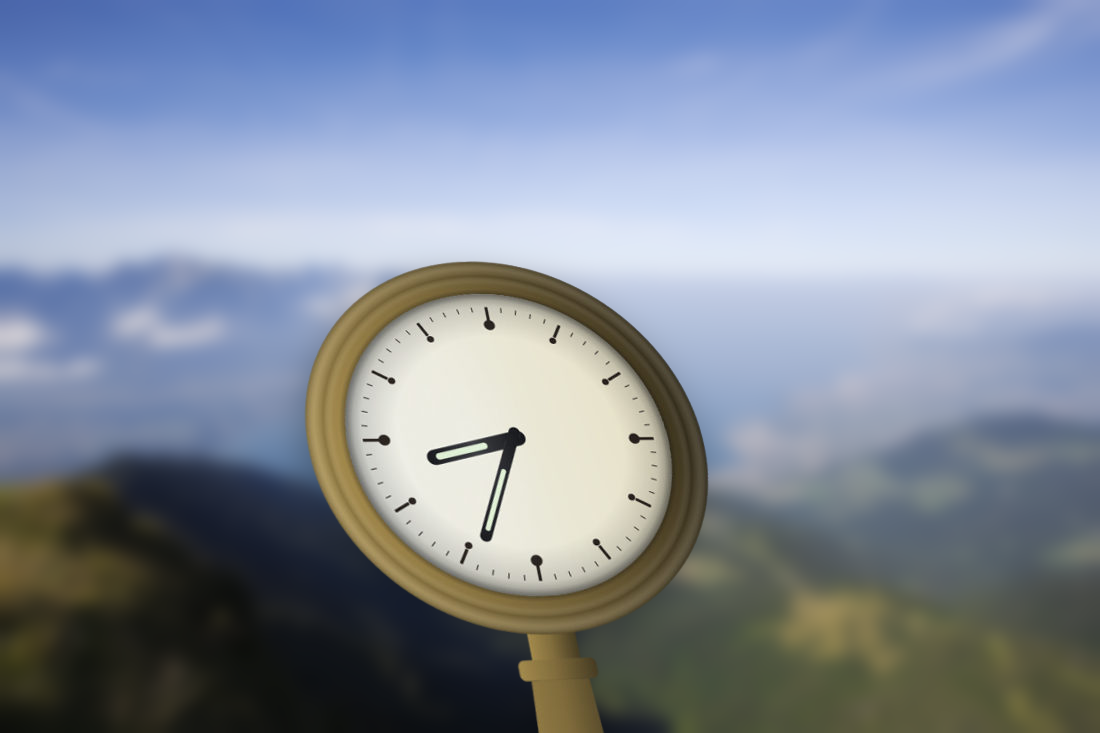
8:34
